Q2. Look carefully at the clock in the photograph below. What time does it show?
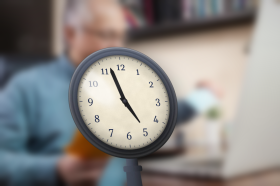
4:57
